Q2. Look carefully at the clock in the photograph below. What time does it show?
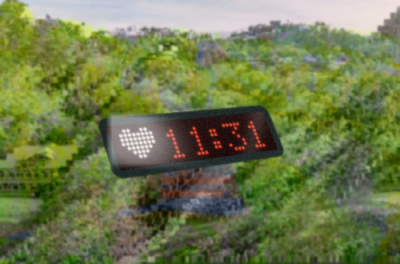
11:31
